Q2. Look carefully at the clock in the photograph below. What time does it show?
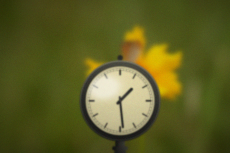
1:29
